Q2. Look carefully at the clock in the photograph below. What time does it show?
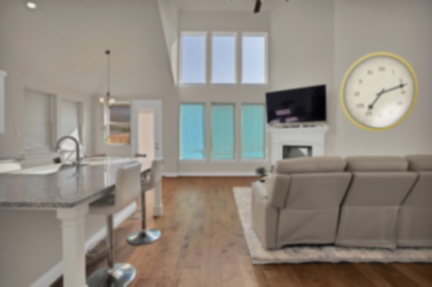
7:12
